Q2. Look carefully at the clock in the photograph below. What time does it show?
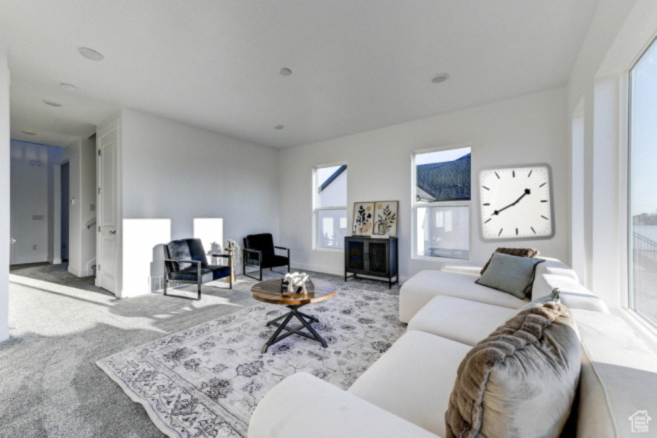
1:41
